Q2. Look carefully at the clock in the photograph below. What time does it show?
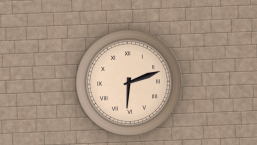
6:12
